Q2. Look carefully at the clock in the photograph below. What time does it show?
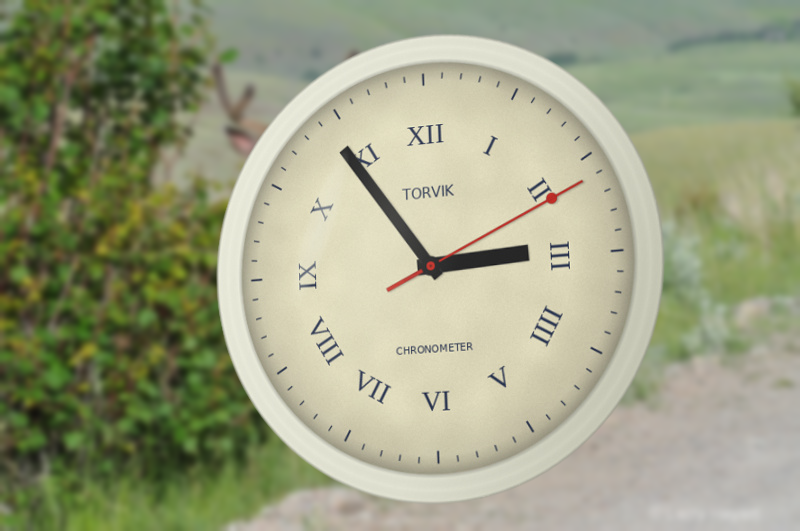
2:54:11
